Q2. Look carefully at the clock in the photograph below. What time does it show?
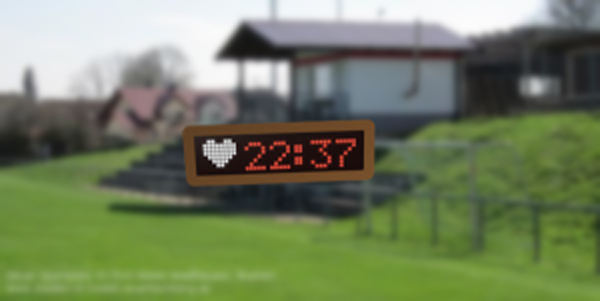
22:37
